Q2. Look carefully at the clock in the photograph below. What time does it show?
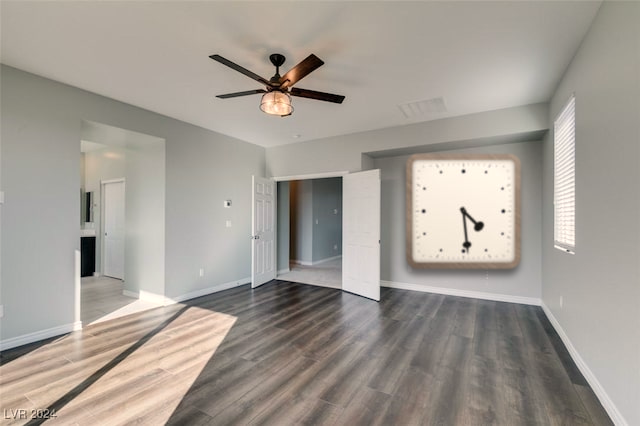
4:29
